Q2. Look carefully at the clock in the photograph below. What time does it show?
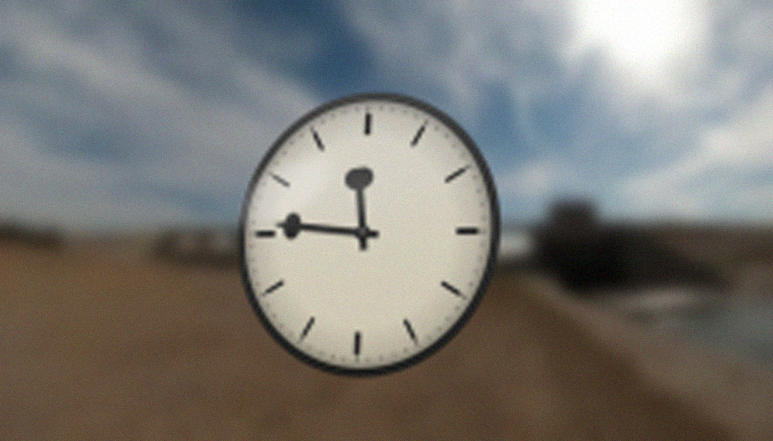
11:46
